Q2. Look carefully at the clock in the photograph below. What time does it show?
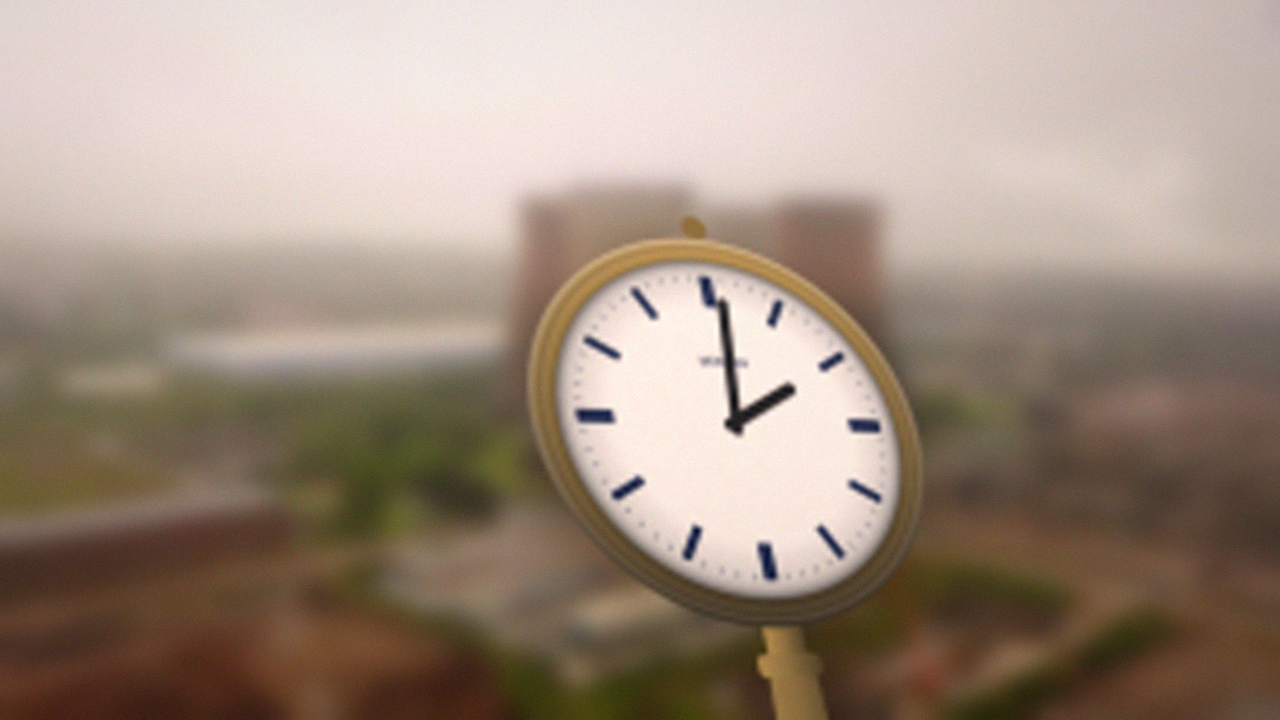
2:01
